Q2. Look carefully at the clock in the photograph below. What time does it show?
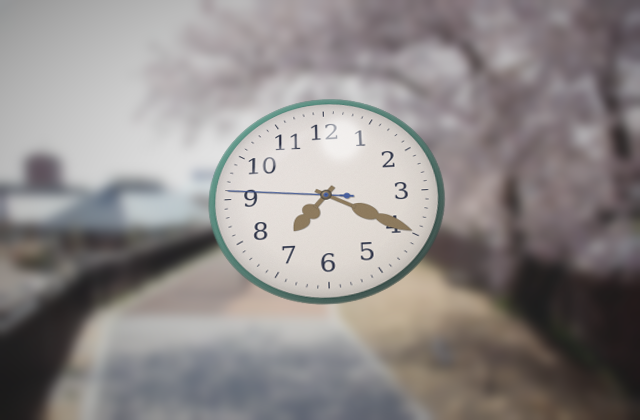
7:19:46
